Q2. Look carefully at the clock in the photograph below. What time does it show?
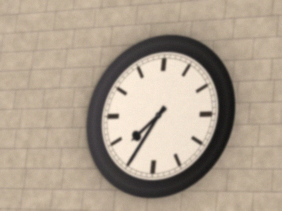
7:35
